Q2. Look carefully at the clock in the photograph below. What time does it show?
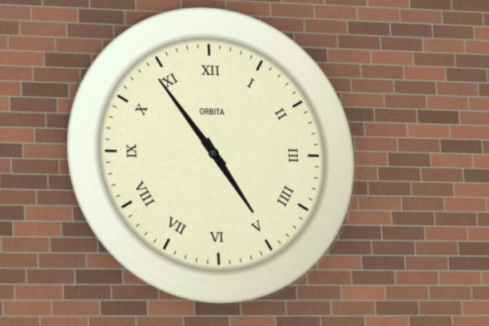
4:54
